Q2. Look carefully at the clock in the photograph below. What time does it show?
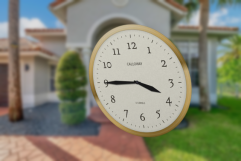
3:45
